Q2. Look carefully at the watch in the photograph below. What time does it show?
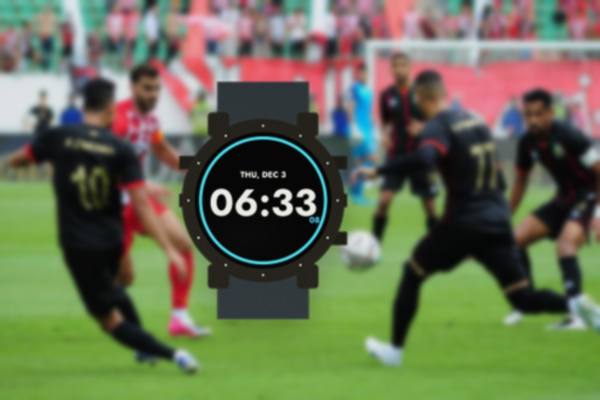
6:33
